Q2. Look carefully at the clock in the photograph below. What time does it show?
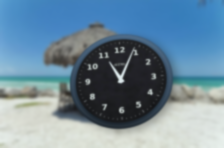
11:04
